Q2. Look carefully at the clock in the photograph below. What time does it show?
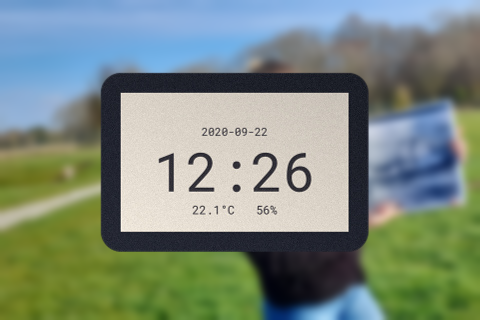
12:26
